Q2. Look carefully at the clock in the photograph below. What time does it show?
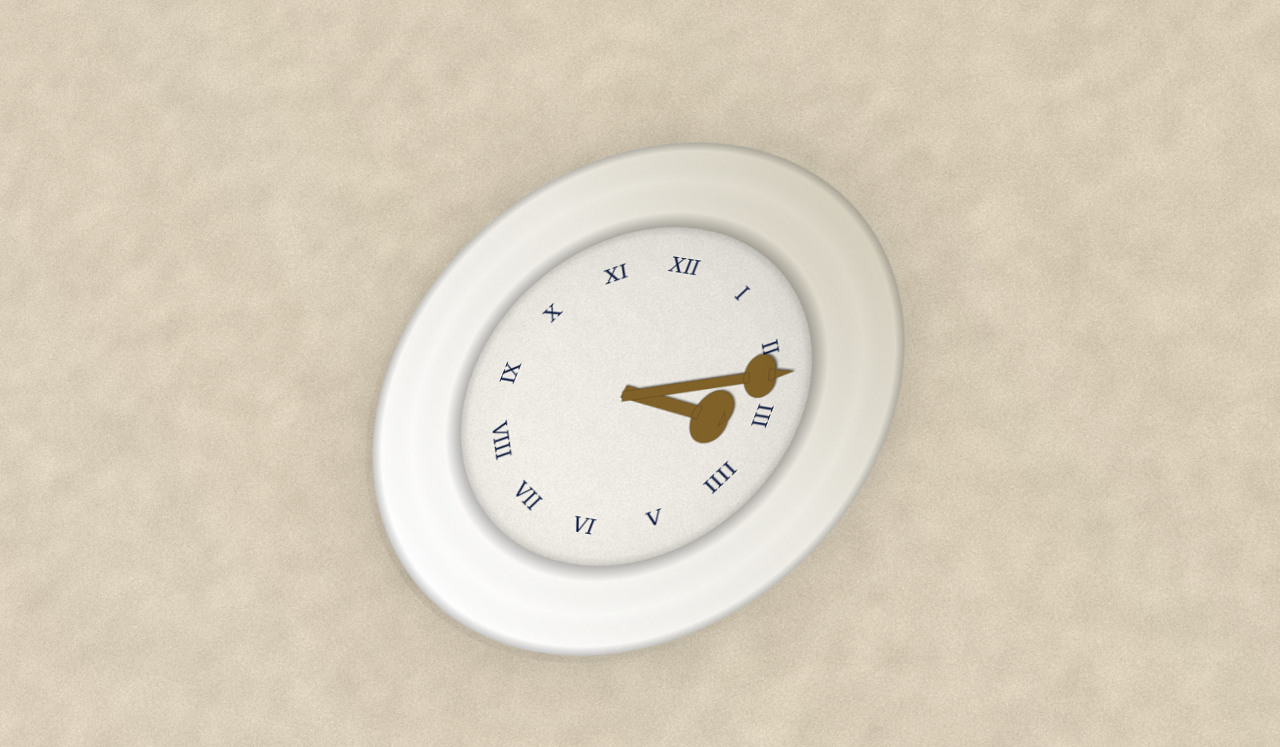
3:12
